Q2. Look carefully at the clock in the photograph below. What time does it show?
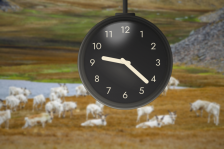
9:22
